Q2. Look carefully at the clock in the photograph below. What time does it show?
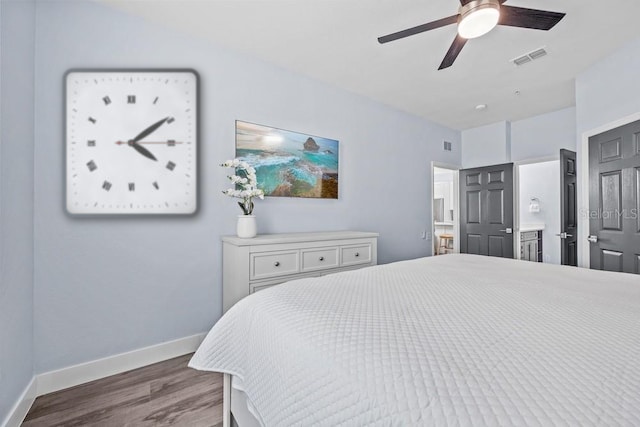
4:09:15
